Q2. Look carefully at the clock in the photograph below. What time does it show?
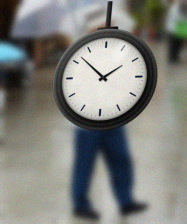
1:52
